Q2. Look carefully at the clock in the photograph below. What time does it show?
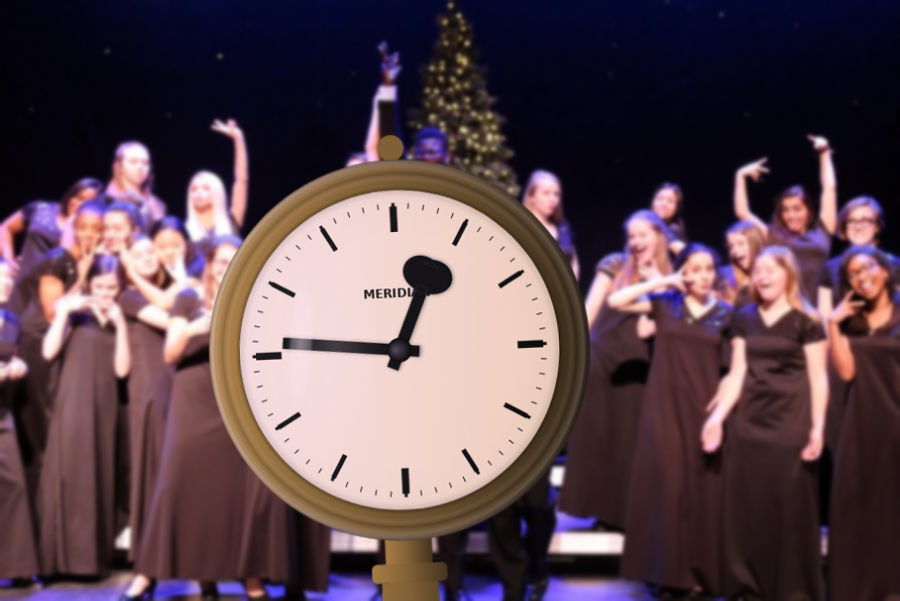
12:46
